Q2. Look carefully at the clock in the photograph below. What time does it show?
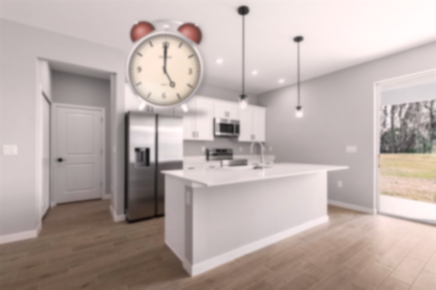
5:00
